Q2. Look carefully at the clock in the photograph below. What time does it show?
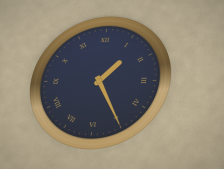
1:25
